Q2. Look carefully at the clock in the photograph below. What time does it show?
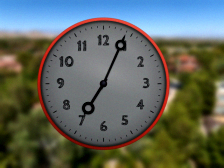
7:04
